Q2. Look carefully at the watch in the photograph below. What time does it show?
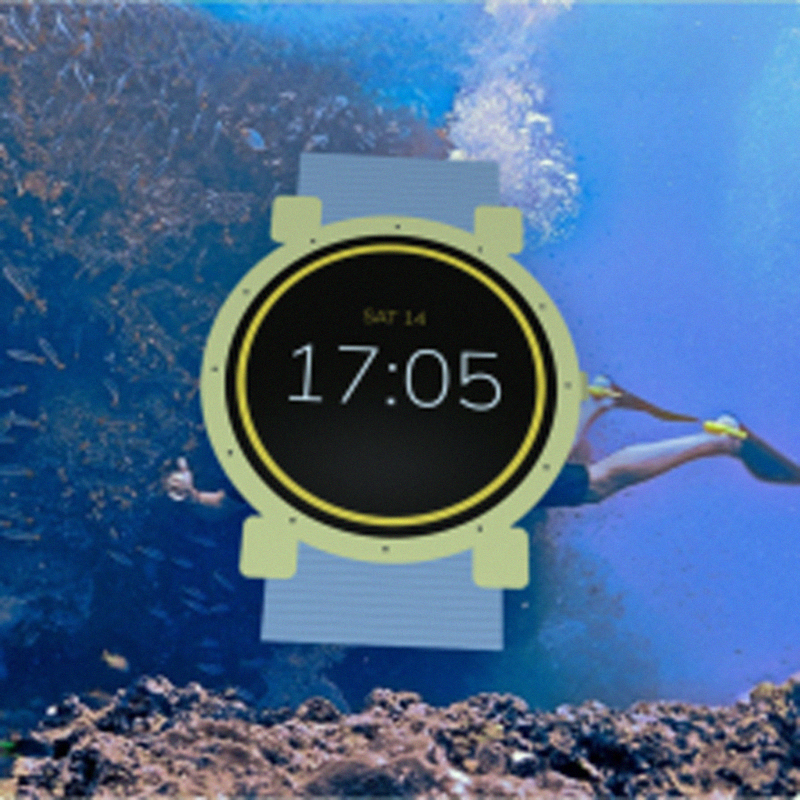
17:05
